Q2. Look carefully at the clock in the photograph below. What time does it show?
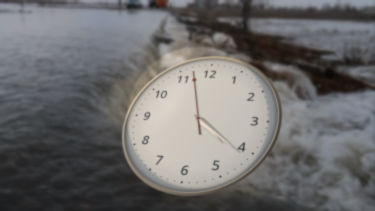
4:20:57
